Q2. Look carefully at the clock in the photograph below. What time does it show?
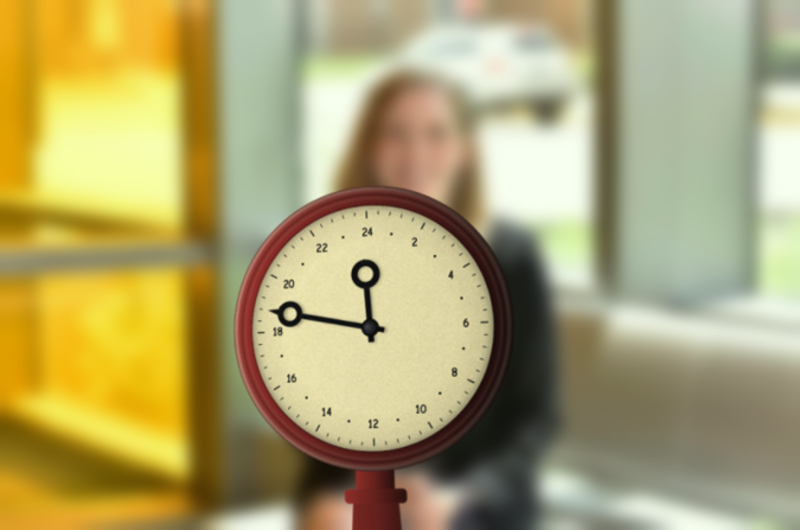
23:47
